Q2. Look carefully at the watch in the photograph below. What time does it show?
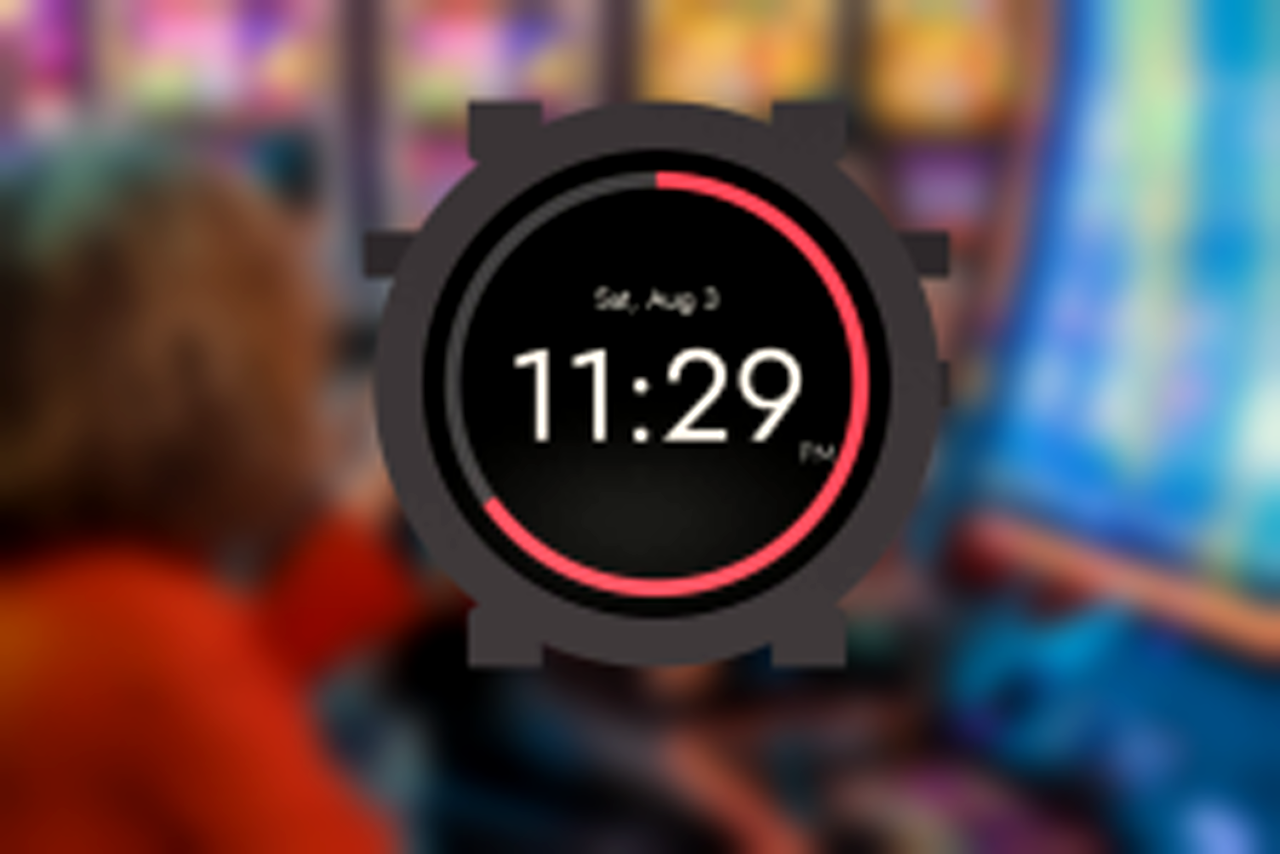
11:29
